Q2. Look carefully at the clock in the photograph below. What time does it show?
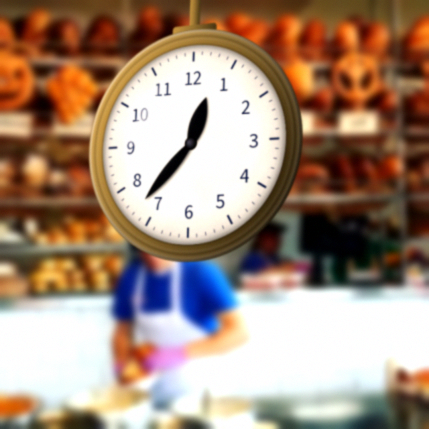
12:37
